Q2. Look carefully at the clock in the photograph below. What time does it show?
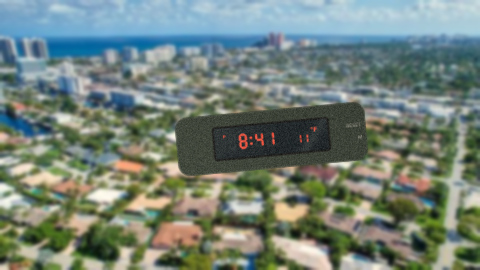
8:41
